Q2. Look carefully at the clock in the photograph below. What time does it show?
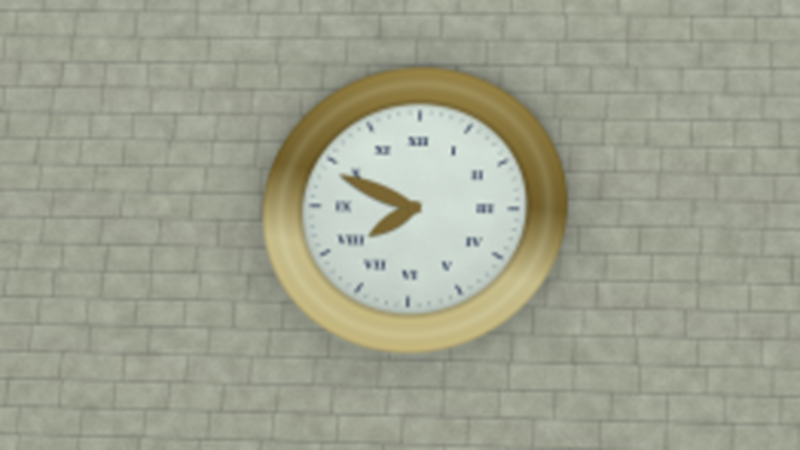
7:49
